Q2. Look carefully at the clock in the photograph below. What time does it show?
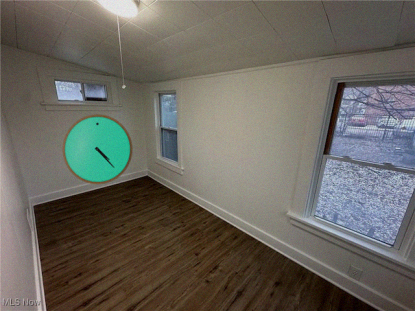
4:23
